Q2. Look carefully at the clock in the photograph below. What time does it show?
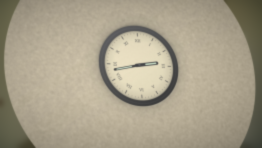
2:43
